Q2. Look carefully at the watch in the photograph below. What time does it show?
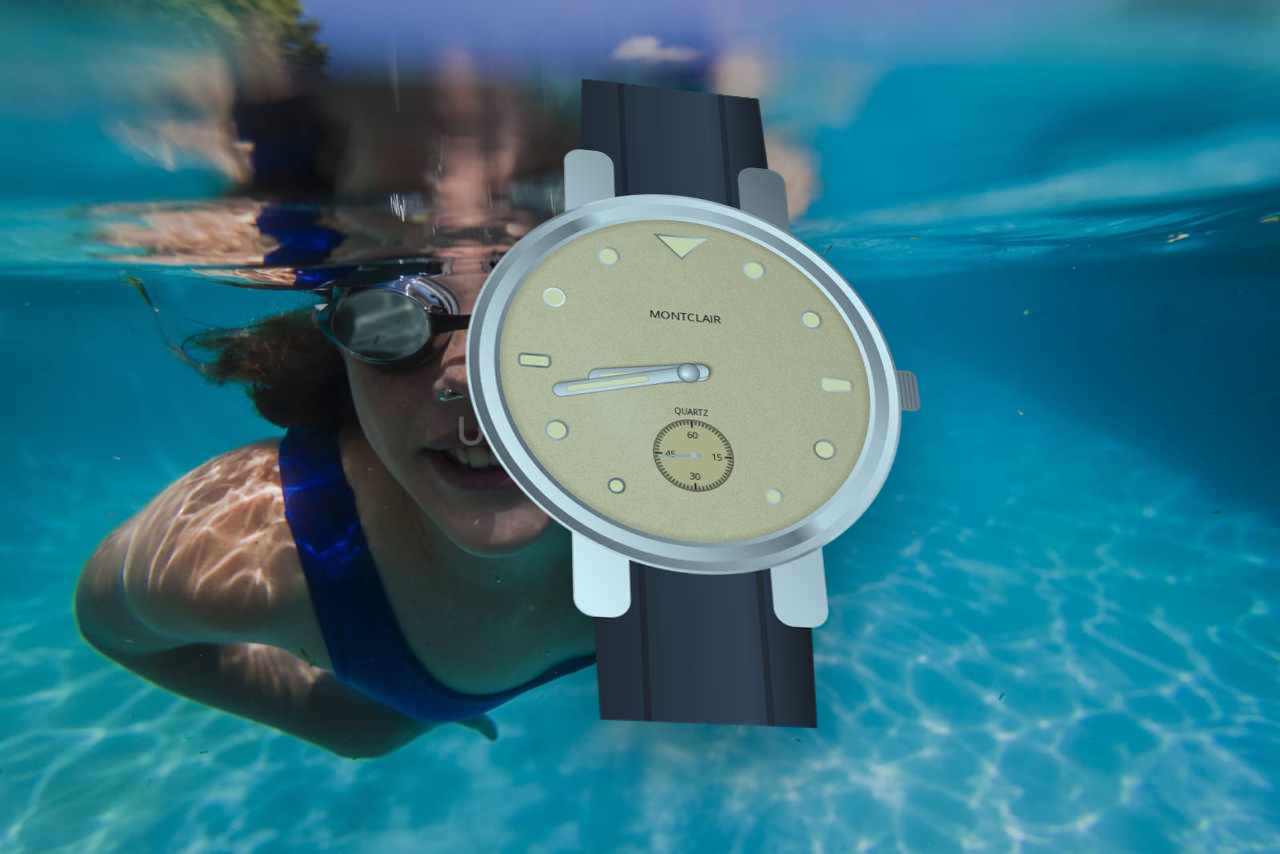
8:42:44
